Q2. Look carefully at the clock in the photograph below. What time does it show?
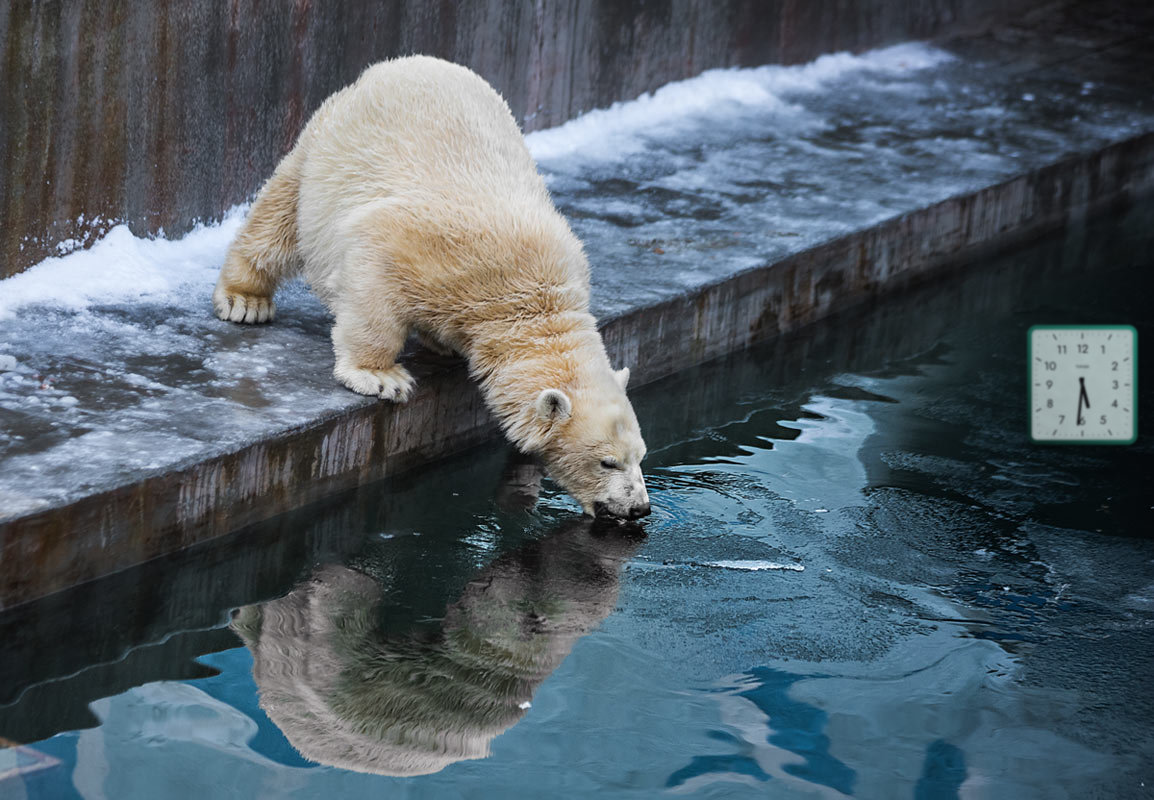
5:31
